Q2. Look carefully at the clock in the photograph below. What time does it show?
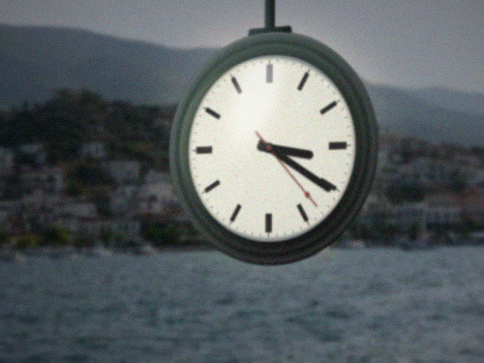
3:20:23
